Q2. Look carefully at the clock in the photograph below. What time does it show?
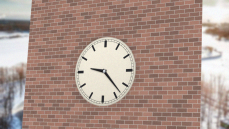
9:23
